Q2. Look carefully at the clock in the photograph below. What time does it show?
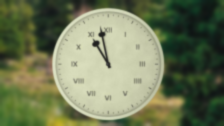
10:58
